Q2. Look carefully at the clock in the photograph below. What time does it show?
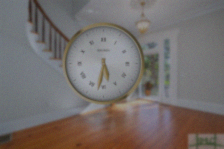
5:32
